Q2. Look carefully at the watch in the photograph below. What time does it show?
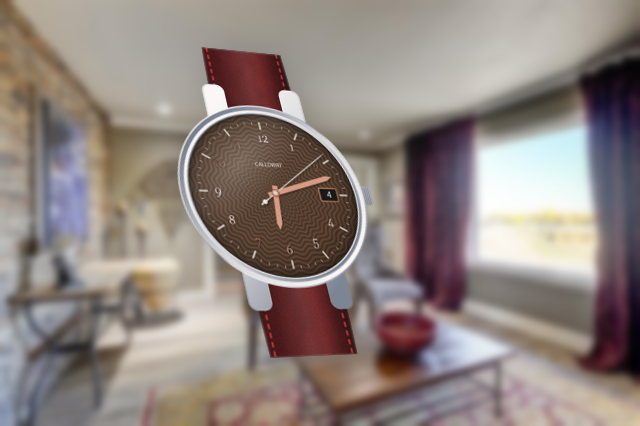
6:12:09
